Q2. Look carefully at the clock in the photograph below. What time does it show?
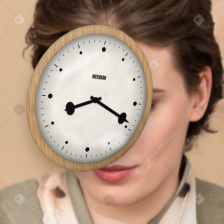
8:19
